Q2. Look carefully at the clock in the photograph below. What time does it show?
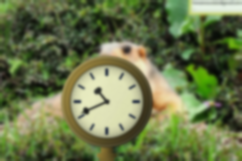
10:41
